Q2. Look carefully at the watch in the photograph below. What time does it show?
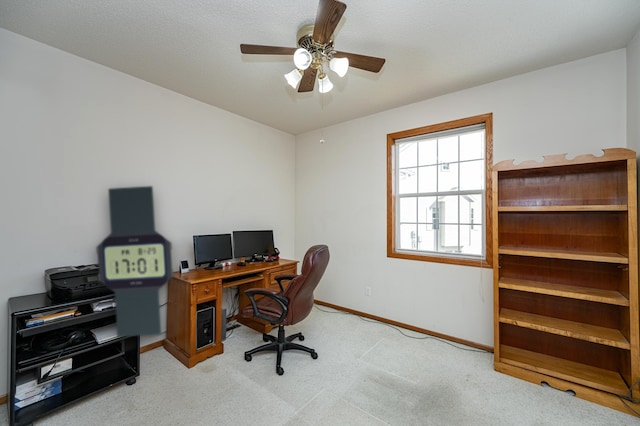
17:01
